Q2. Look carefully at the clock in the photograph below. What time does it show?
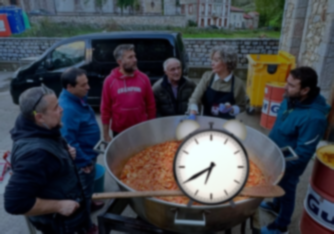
6:40
